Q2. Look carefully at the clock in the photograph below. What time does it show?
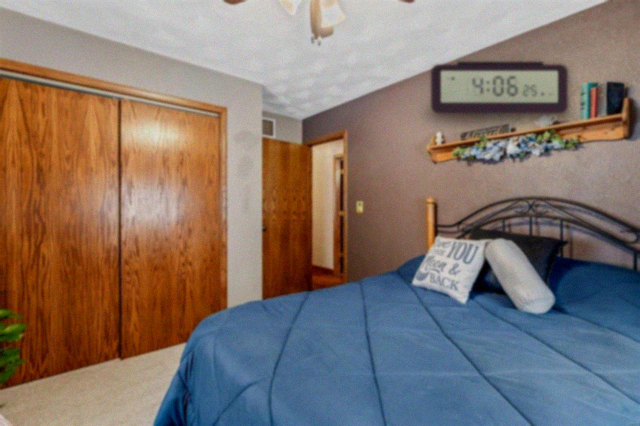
4:06:25
